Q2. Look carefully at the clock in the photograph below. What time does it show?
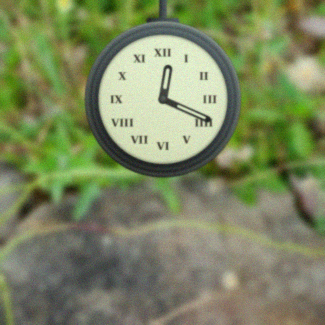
12:19
